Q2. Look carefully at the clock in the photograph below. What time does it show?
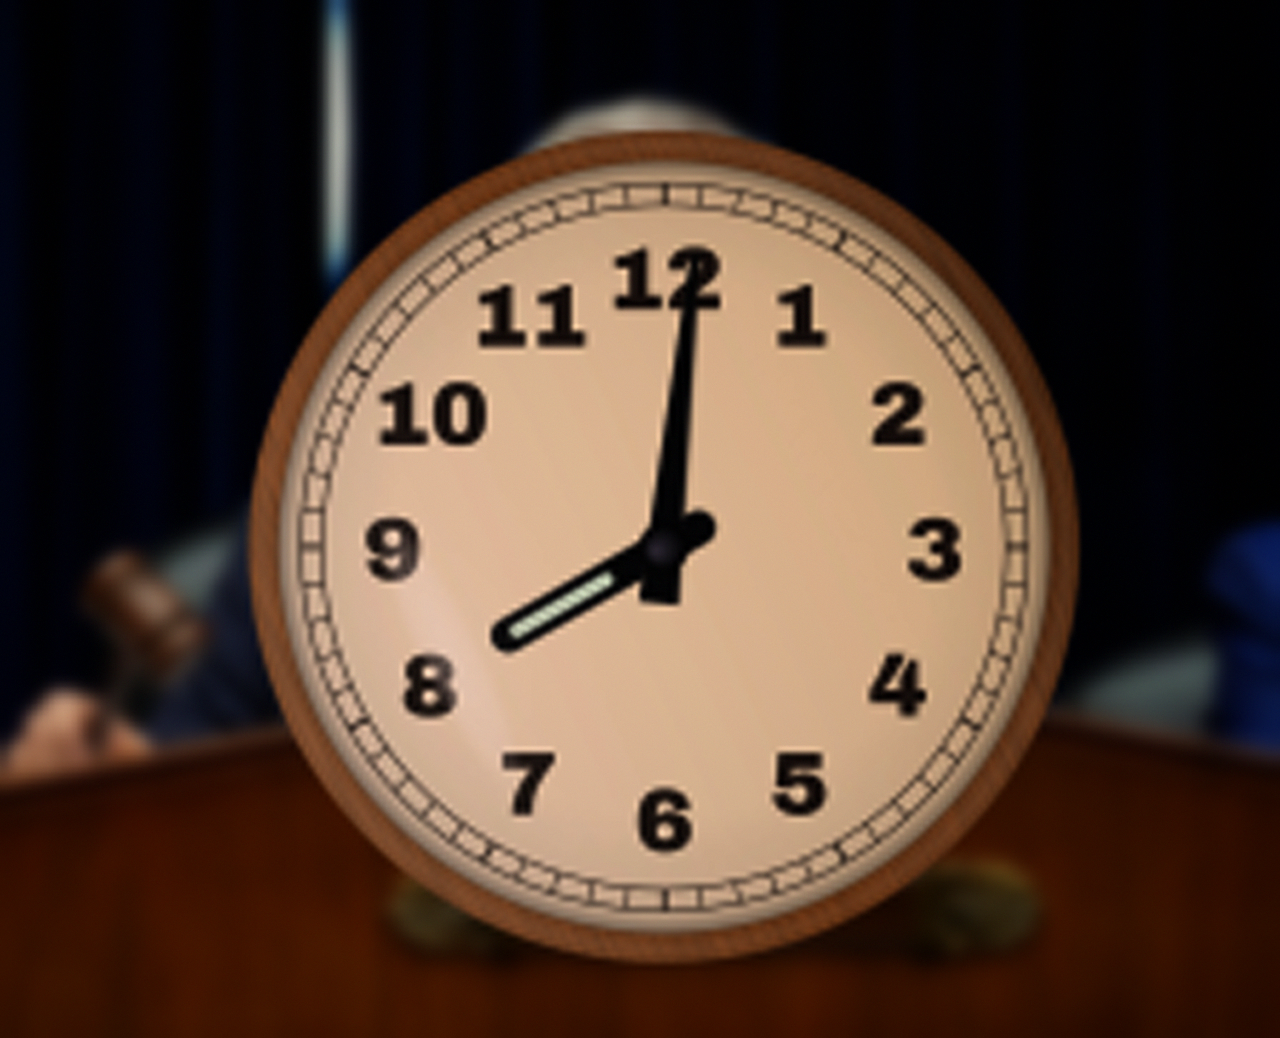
8:01
